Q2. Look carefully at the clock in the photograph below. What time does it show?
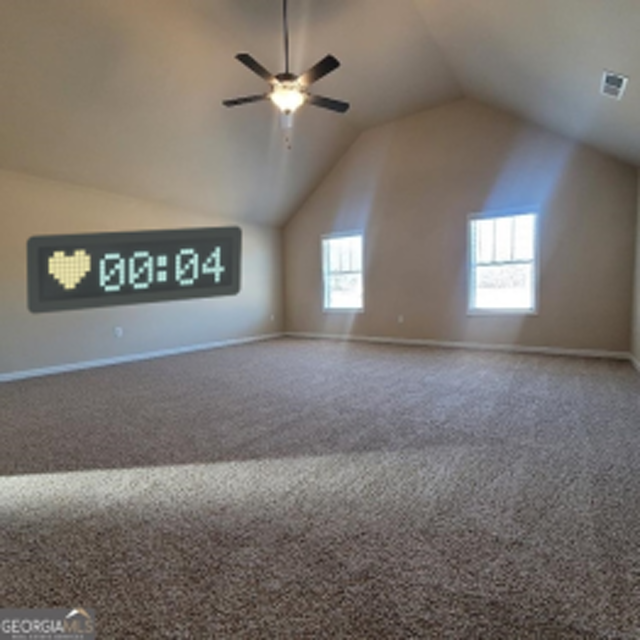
0:04
